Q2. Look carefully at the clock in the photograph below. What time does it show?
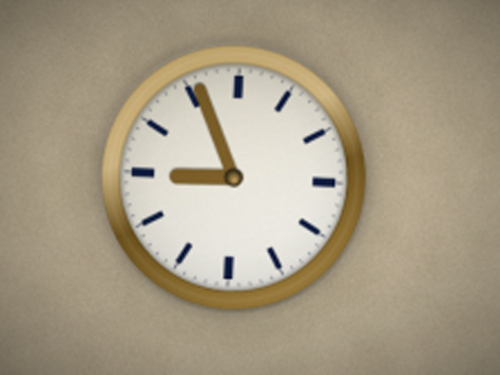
8:56
